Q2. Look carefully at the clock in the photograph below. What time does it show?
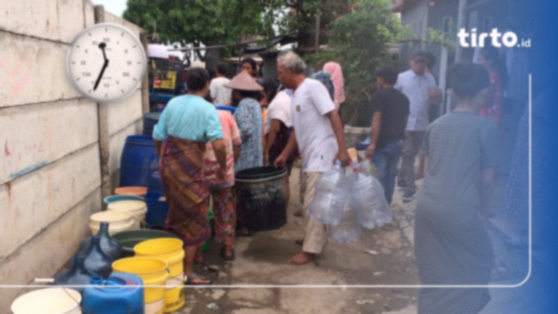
11:34
